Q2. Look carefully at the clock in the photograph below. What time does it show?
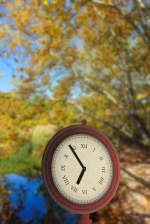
6:54
